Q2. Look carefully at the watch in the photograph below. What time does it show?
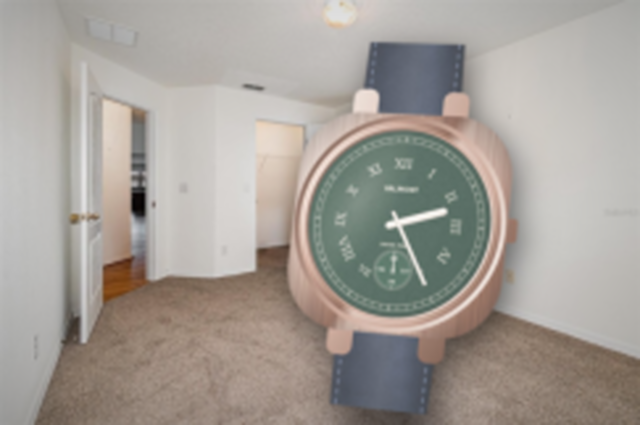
2:25
